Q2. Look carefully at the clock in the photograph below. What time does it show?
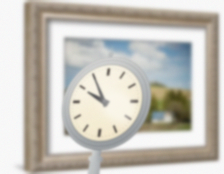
9:55
